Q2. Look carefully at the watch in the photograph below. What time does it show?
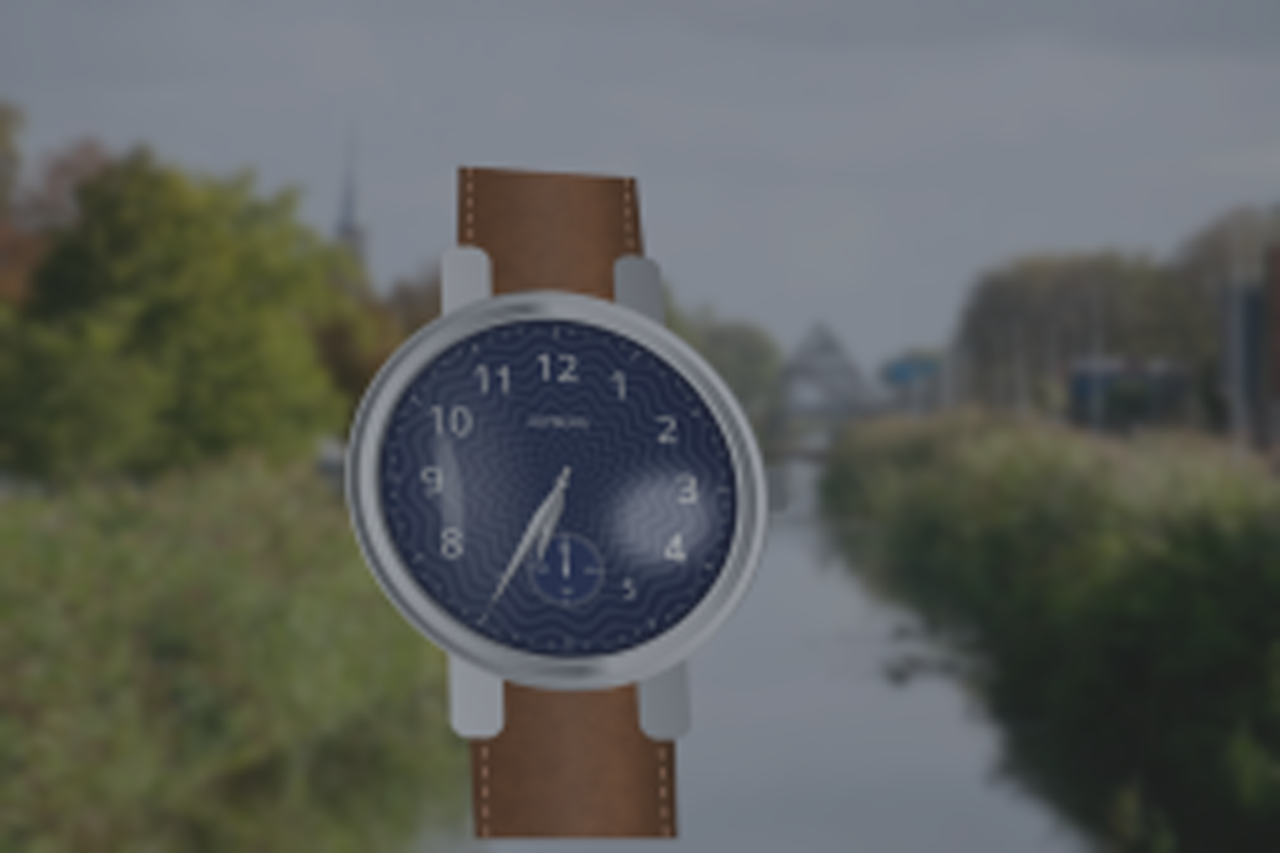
6:35
